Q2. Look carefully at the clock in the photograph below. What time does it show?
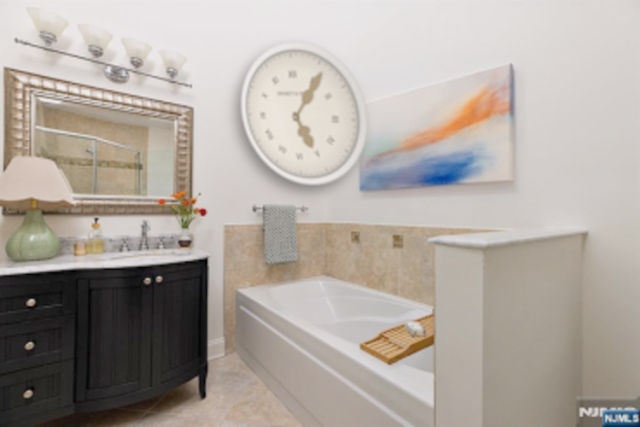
5:06
